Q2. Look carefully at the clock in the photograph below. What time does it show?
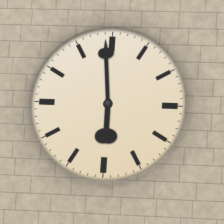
5:59
